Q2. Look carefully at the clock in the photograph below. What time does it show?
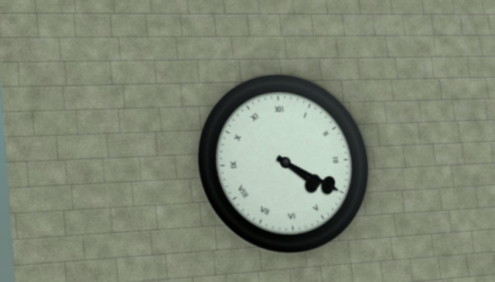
4:20
